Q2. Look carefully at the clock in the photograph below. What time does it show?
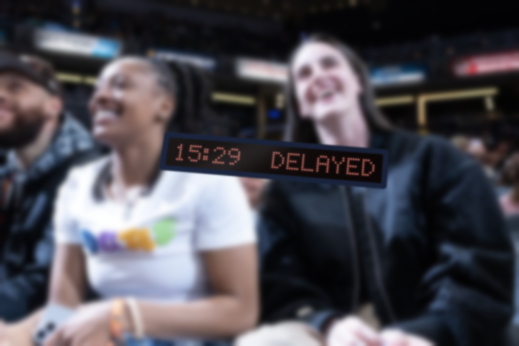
15:29
